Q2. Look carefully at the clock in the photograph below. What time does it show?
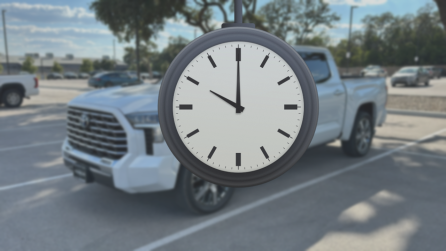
10:00
